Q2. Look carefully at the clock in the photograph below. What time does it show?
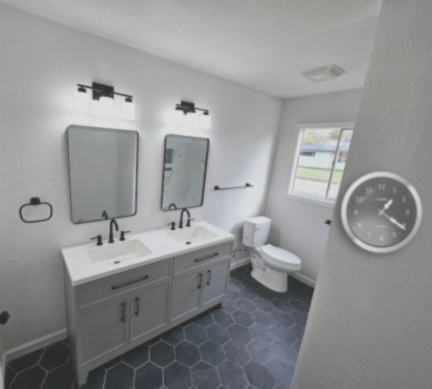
1:21
